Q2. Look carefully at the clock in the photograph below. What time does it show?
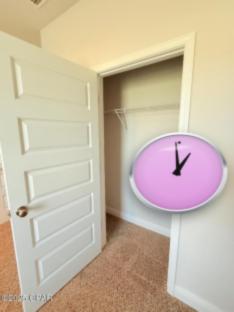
12:59
